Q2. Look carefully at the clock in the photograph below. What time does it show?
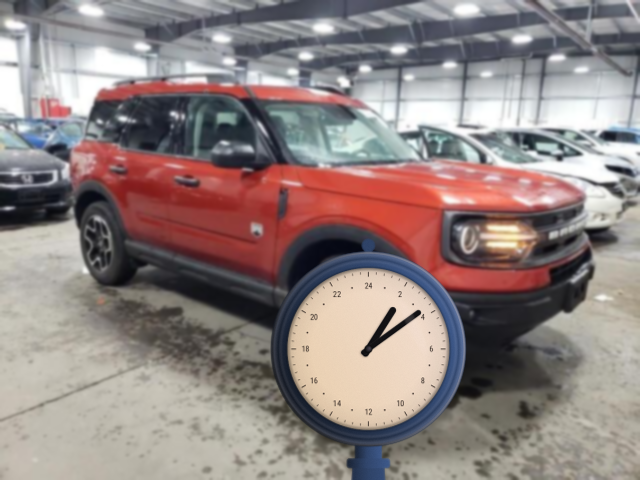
2:09
